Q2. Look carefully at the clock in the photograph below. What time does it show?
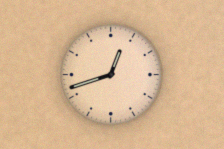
12:42
